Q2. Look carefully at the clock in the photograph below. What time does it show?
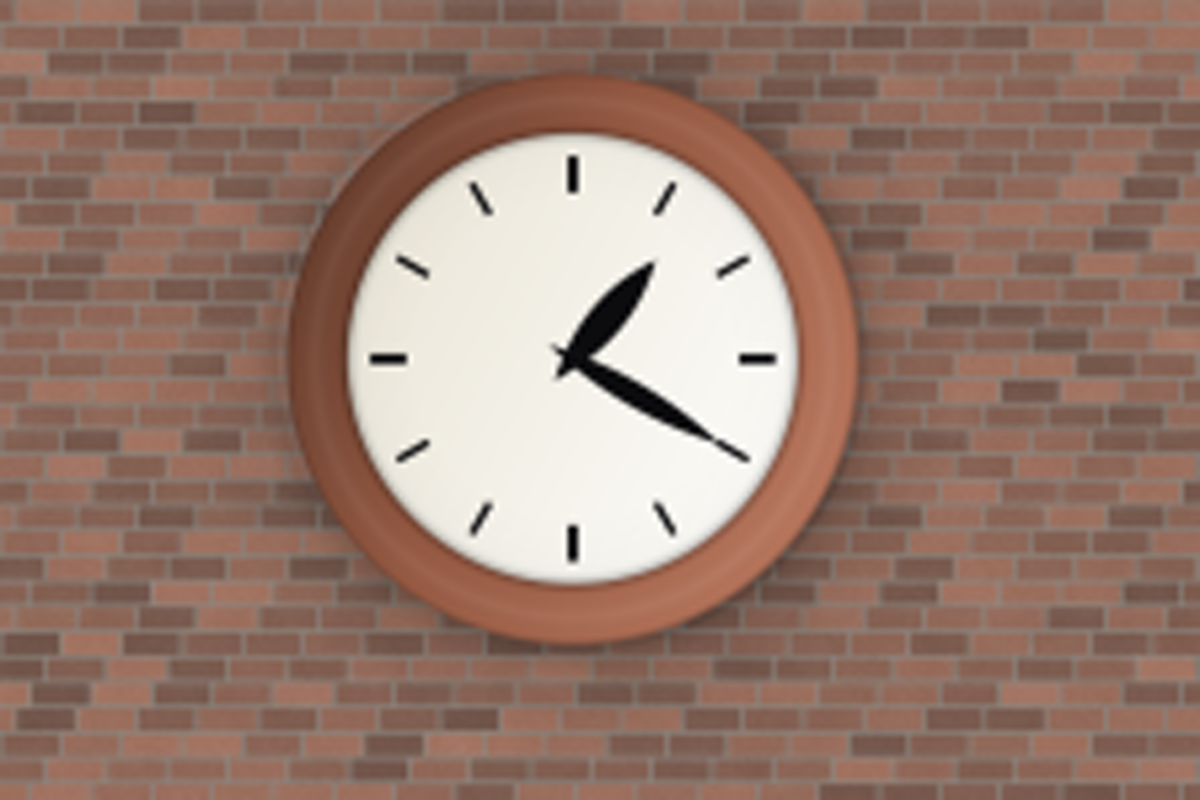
1:20
